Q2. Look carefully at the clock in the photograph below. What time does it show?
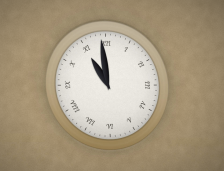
10:59
